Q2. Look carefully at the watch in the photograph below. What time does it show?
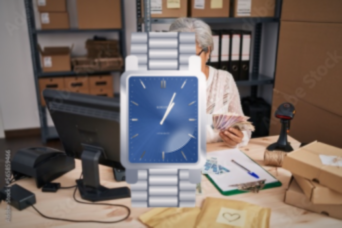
1:04
